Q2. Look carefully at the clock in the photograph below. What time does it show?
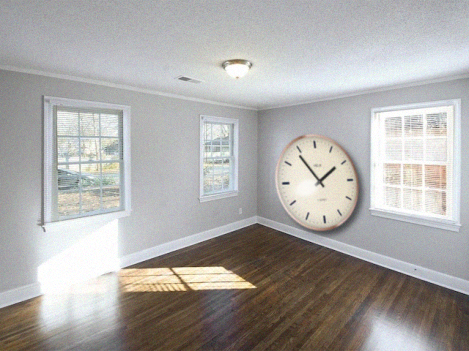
1:54
